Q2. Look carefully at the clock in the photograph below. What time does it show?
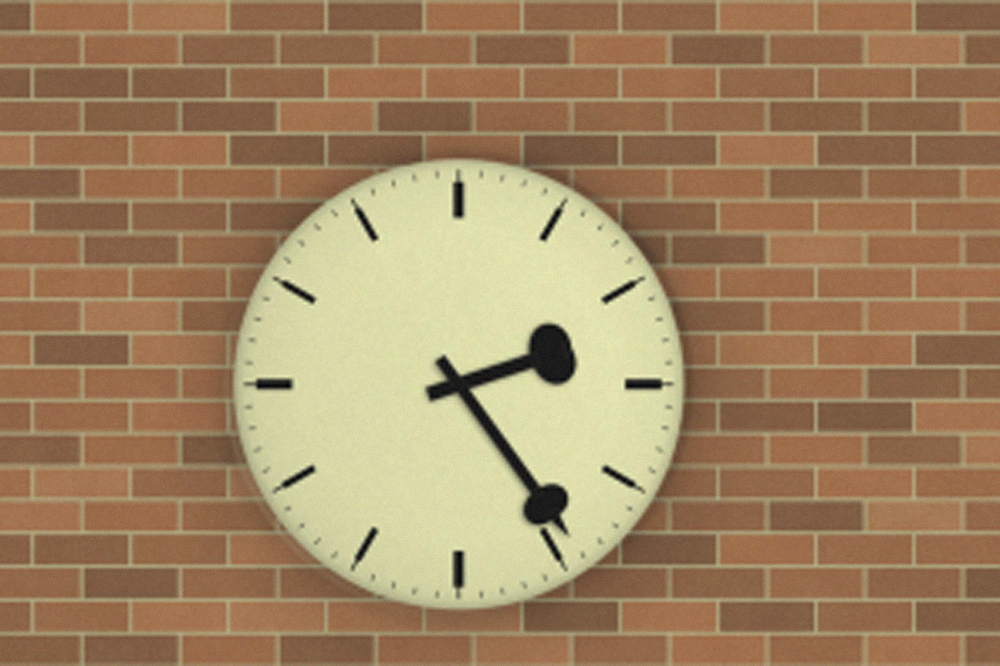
2:24
